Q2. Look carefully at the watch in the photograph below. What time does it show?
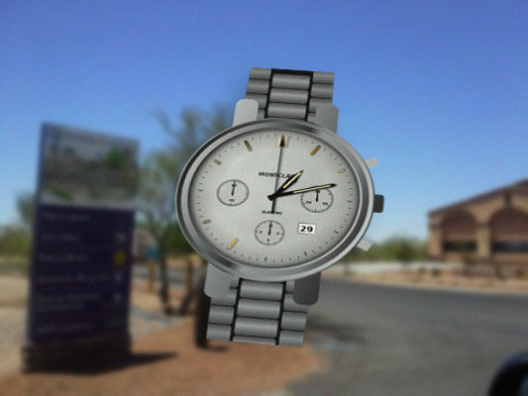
1:12
